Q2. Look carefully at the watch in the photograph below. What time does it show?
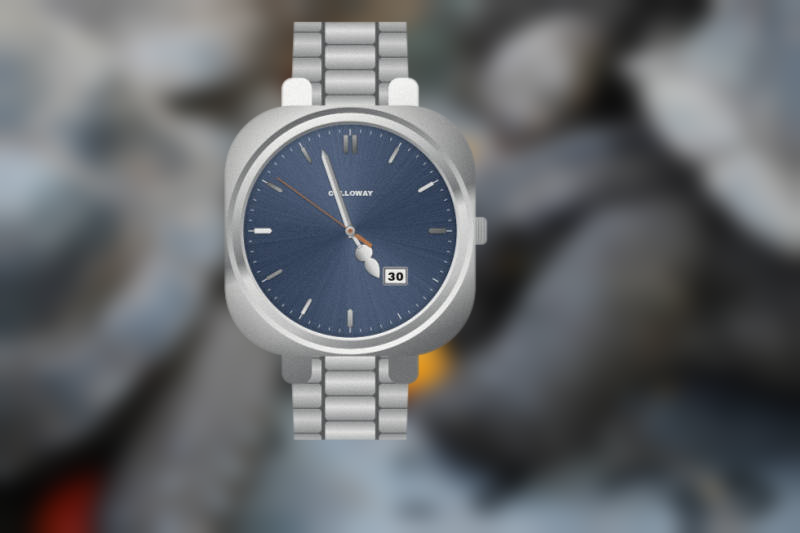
4:56:51
